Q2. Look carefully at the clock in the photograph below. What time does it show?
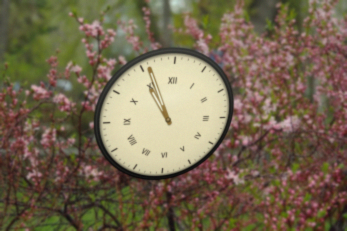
10:56
